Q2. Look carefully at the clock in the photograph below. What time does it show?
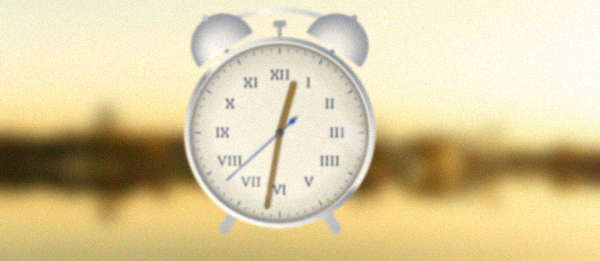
12:31:38
